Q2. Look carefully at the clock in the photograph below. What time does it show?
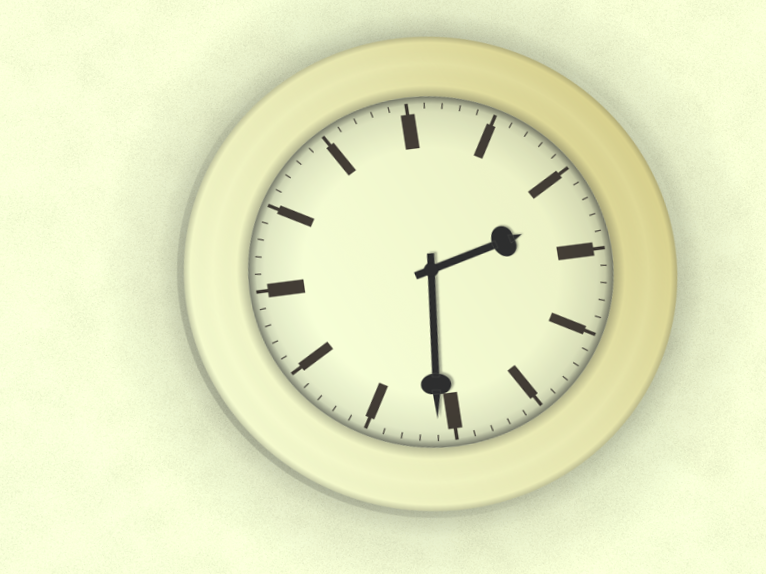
2:31
